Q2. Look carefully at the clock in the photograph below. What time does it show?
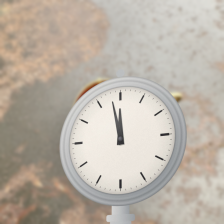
11:58
